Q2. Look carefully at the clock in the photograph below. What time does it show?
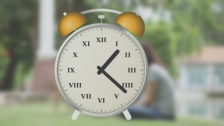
1:22
